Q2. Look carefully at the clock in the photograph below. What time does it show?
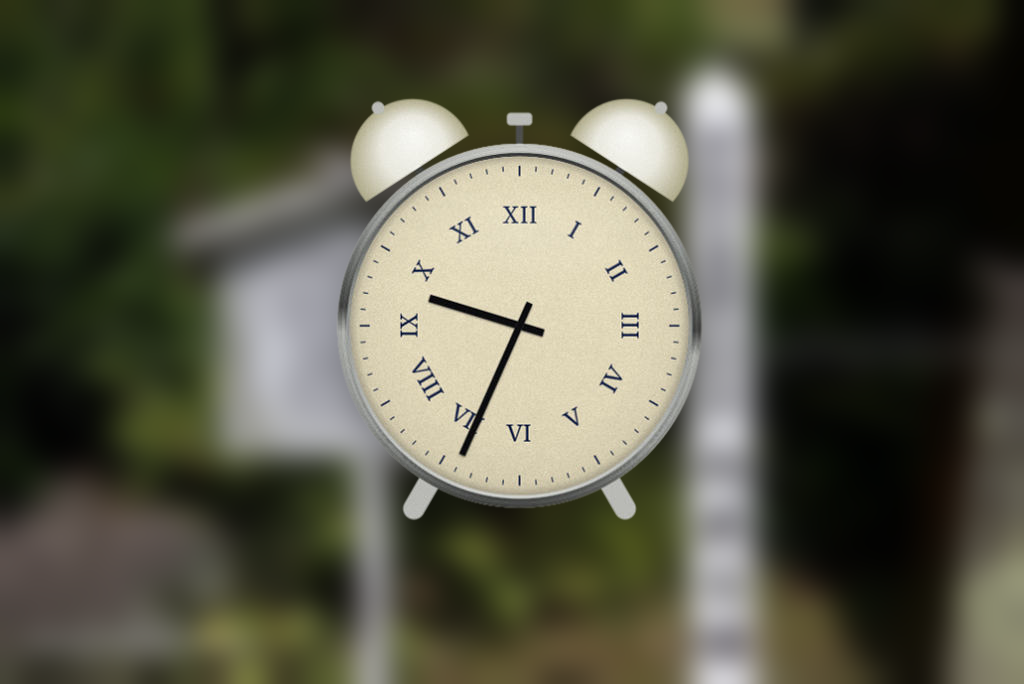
9:34
